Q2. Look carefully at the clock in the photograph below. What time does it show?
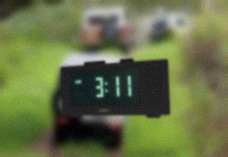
3:11
